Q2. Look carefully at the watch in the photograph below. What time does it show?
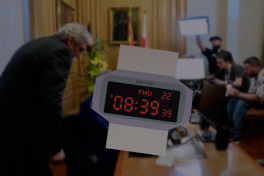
8:39:39
